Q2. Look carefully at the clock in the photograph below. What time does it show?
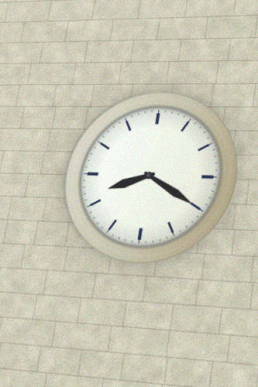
8:20
